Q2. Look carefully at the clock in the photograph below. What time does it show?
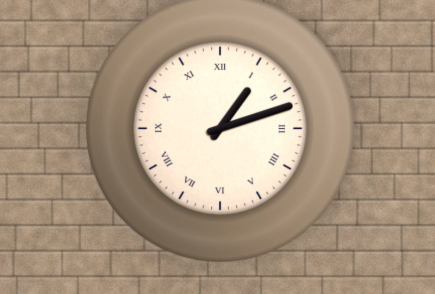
1:12
